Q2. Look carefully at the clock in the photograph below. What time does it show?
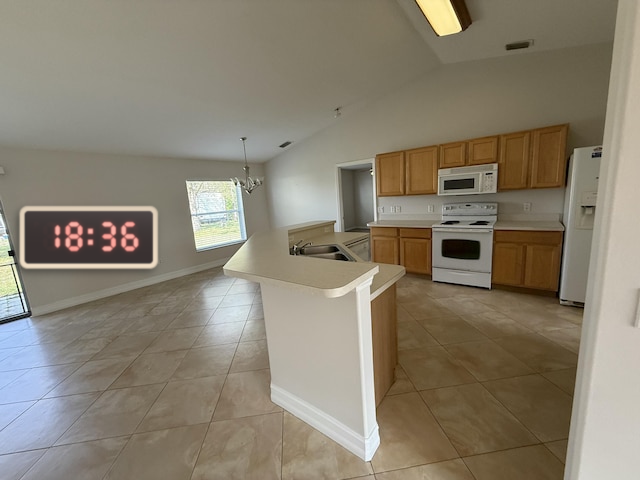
18:36
